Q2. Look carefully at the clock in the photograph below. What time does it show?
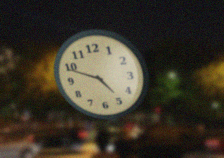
4:49
